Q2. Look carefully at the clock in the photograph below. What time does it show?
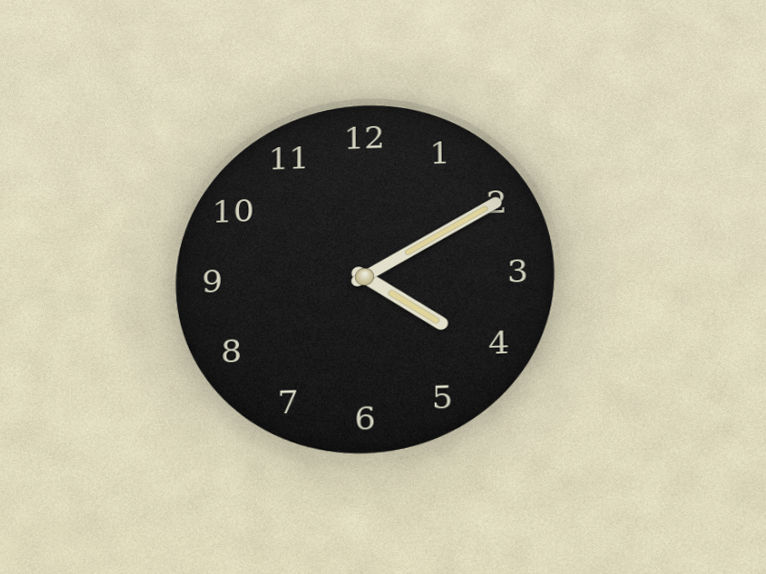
4:10
